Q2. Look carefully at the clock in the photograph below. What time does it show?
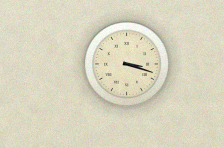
3:18
